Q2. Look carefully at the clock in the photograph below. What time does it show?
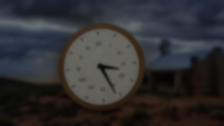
3:26
